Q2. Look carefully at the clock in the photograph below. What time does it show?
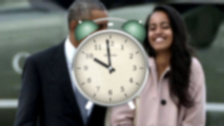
9:59
